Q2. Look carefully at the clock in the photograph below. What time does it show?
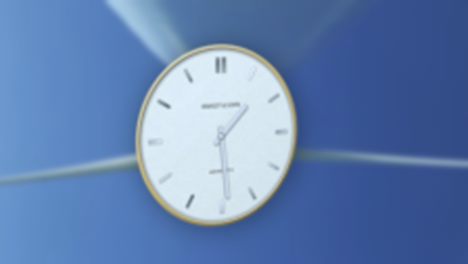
1:29
